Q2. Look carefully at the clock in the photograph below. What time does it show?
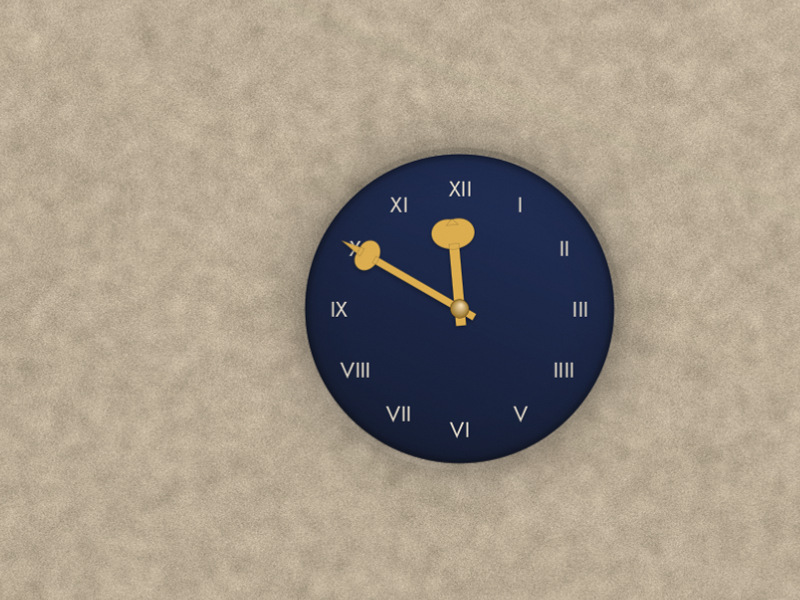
11:50
